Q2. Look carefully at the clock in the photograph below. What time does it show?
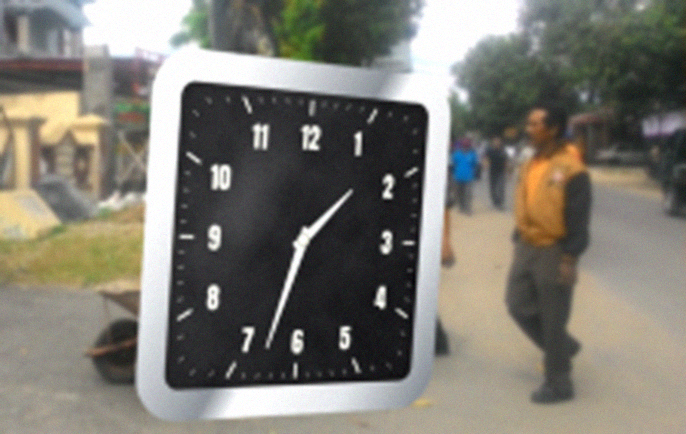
1:33
